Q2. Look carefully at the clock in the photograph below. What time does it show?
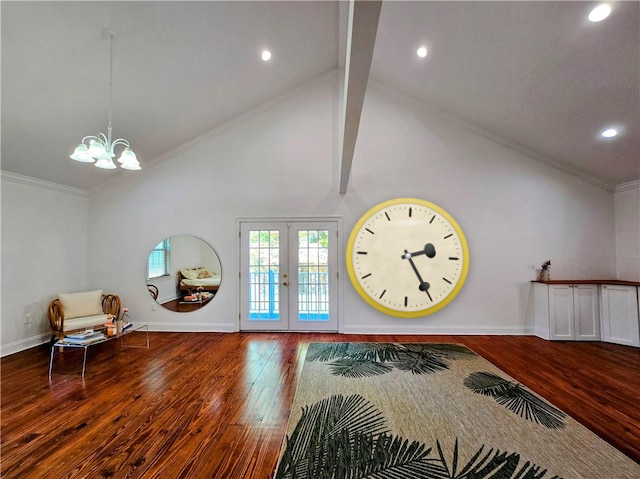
2:25
